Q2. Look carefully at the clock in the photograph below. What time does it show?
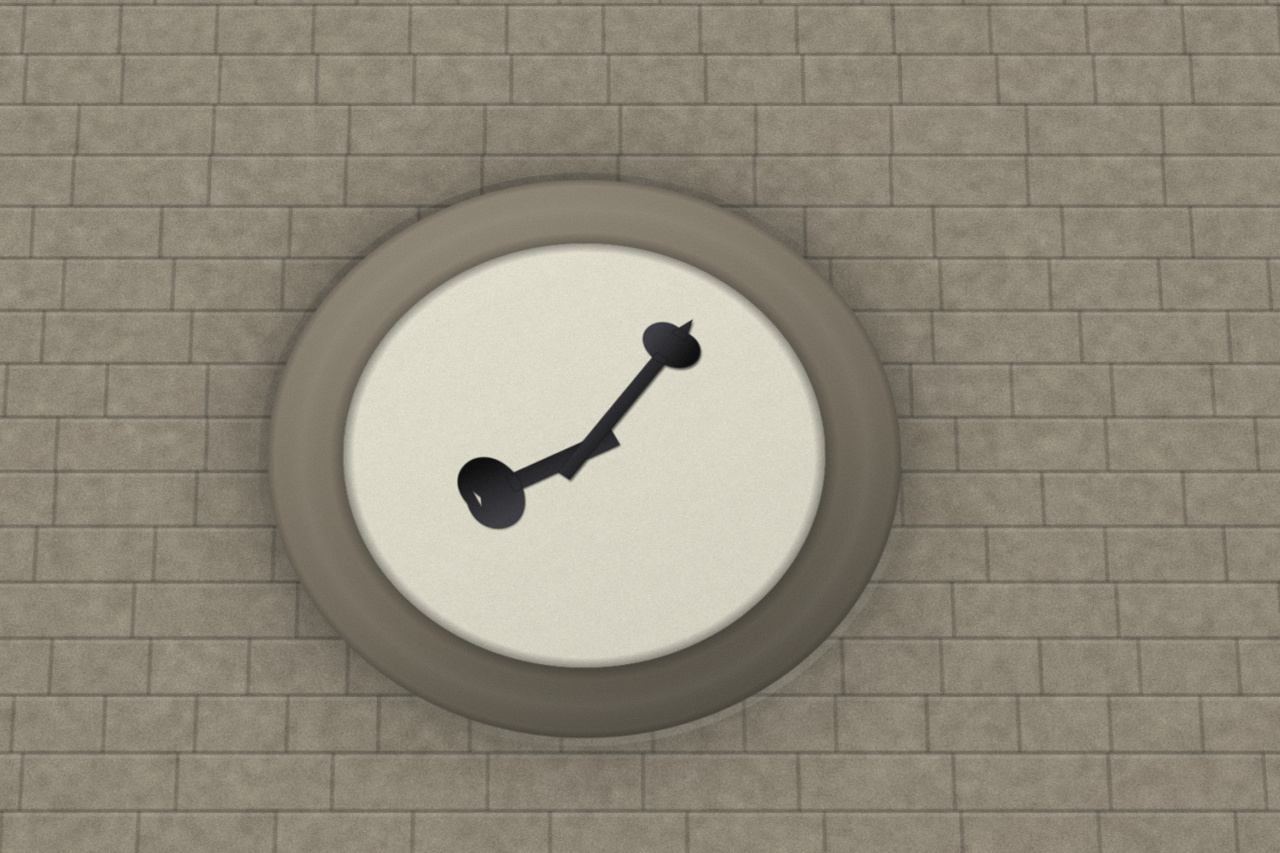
8:06
